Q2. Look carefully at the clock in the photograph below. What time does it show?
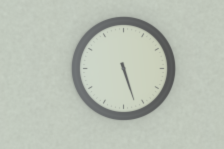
5:27
